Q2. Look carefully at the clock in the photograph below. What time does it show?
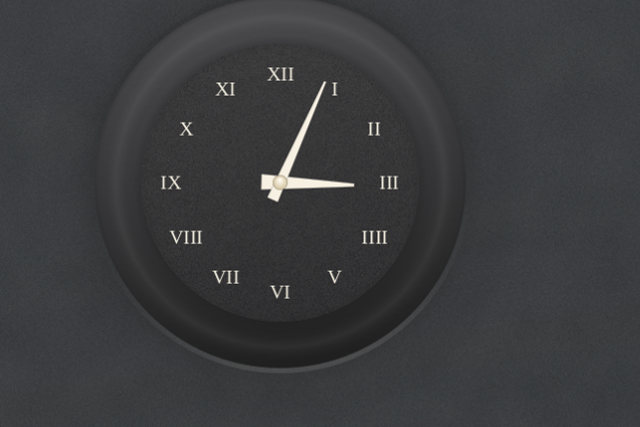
3:04
